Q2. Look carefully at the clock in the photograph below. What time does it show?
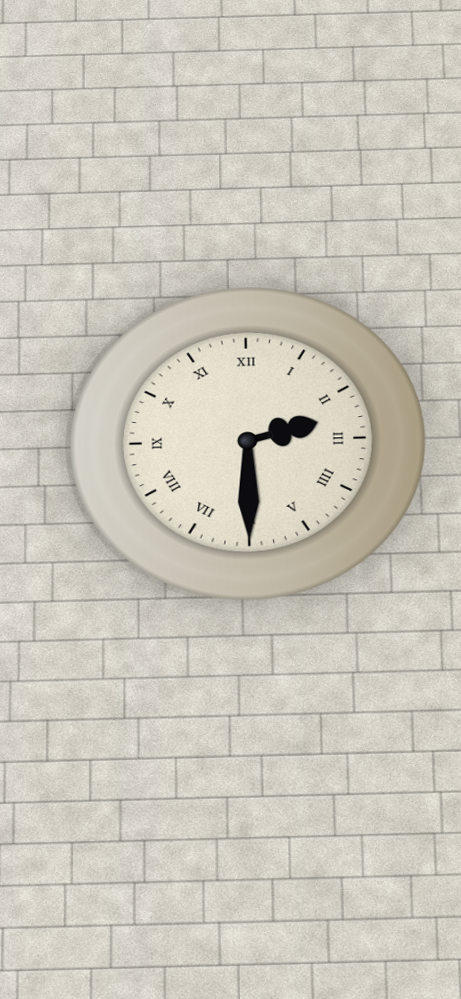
2:30
